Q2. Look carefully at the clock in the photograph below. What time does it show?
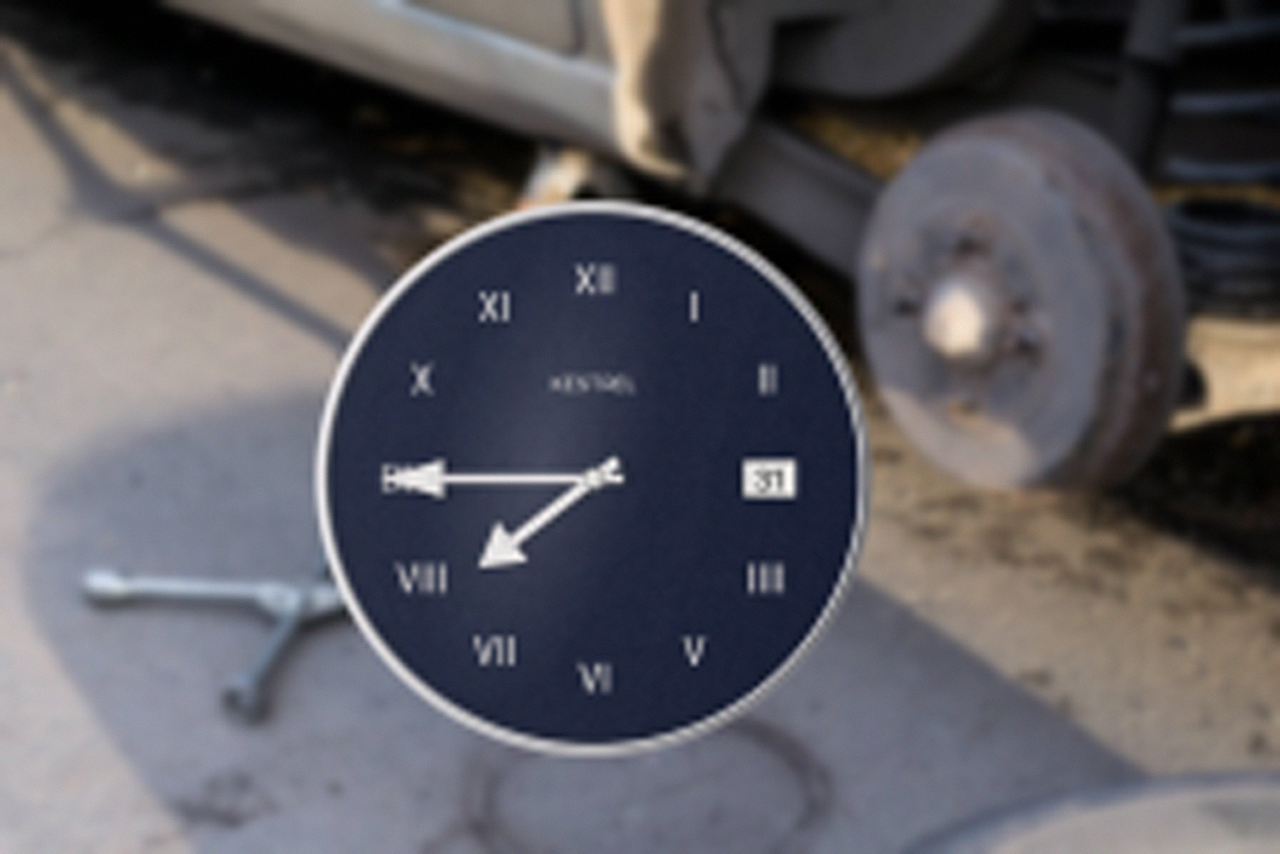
7:45
